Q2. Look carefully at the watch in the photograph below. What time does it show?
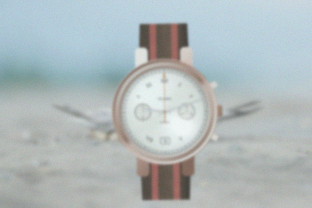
9:12
